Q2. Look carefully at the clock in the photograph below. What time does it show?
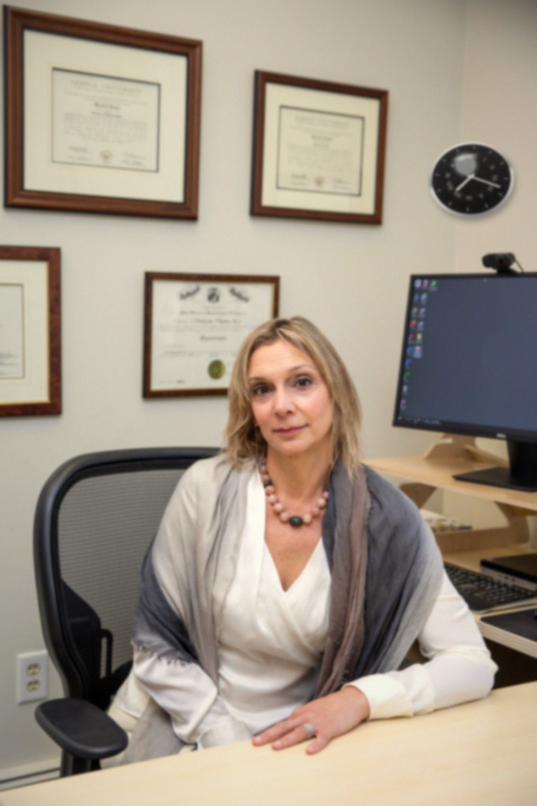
7:18
